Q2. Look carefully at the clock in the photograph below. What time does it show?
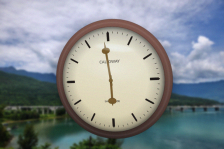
5:59
